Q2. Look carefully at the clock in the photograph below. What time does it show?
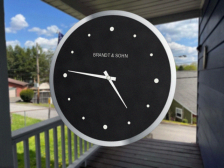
4:46
